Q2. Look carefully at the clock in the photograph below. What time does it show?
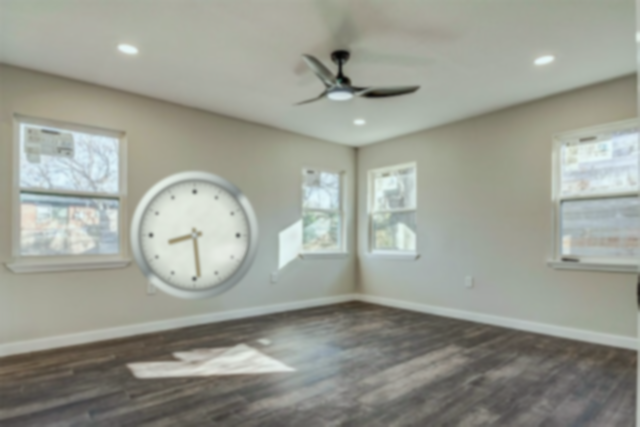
8:29
